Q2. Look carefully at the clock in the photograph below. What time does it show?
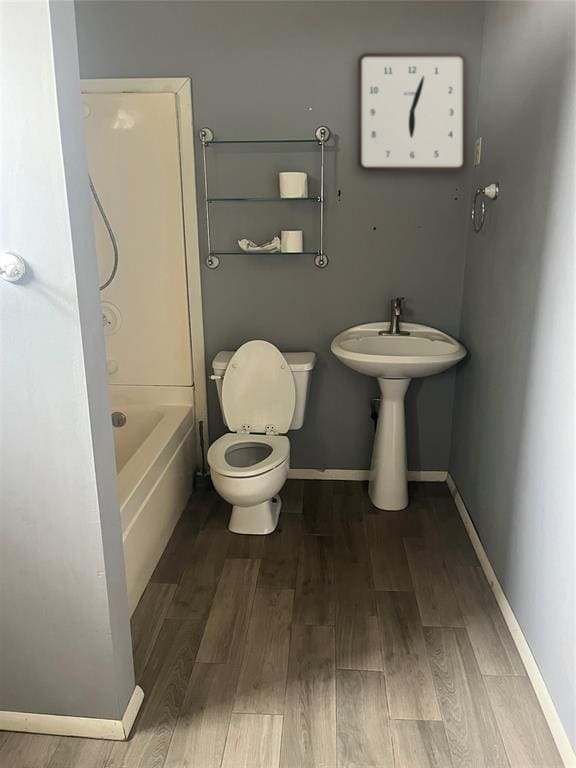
6:03
